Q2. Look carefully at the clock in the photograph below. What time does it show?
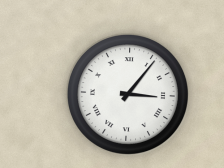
3:06
